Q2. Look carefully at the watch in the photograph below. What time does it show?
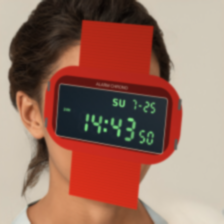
14:43:50
